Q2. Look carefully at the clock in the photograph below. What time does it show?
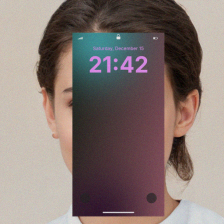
21:42
